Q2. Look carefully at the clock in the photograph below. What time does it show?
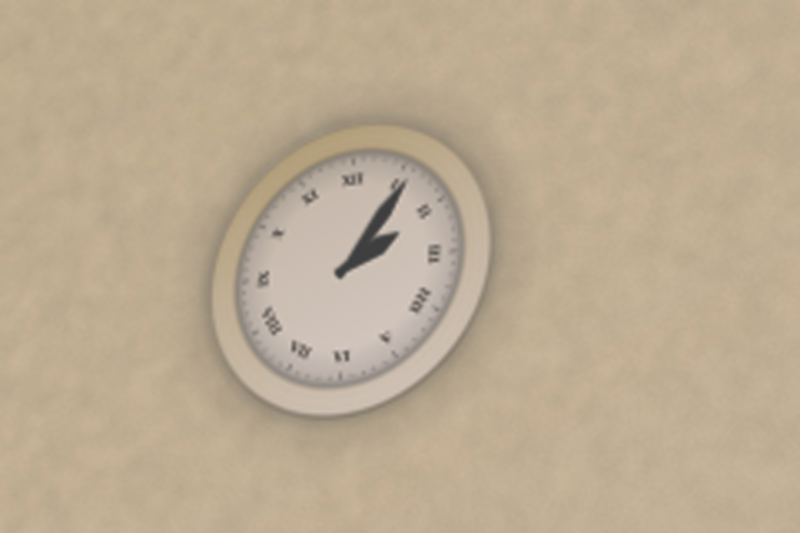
2:06
